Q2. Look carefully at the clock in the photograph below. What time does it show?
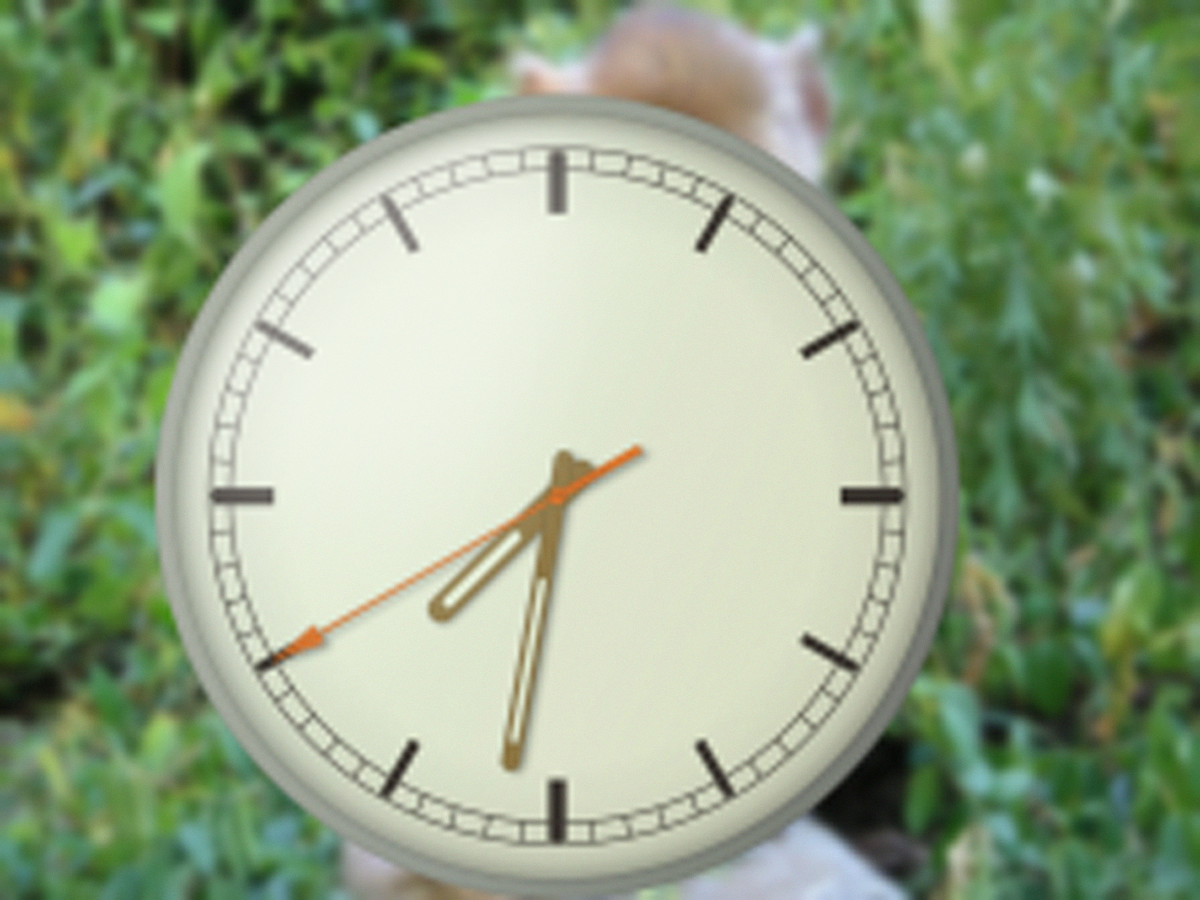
7:31:40
